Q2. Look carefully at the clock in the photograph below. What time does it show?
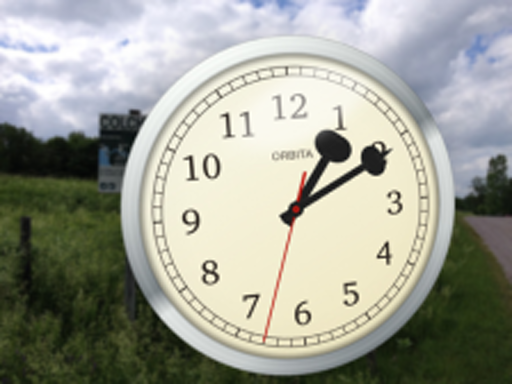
1:10:33
